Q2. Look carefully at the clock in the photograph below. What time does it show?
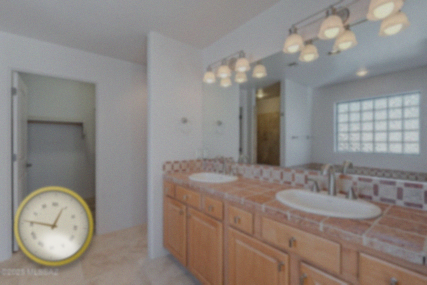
12:46
